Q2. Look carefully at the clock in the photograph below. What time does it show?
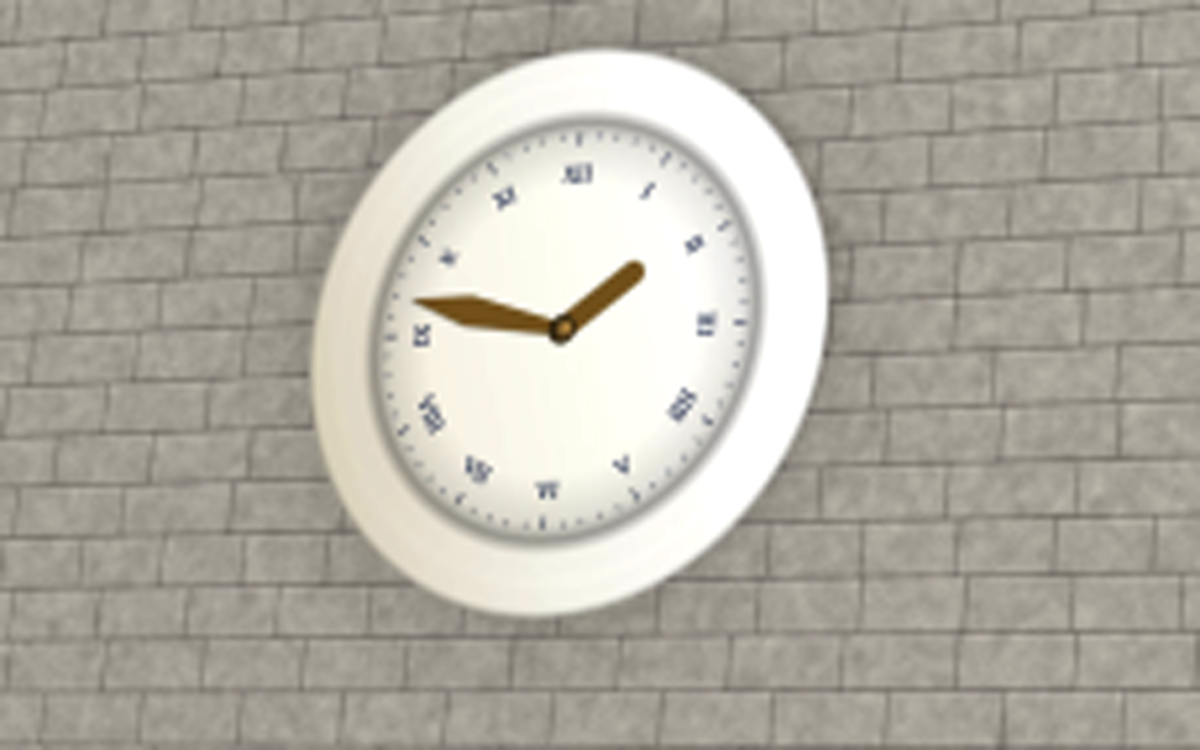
1:47
